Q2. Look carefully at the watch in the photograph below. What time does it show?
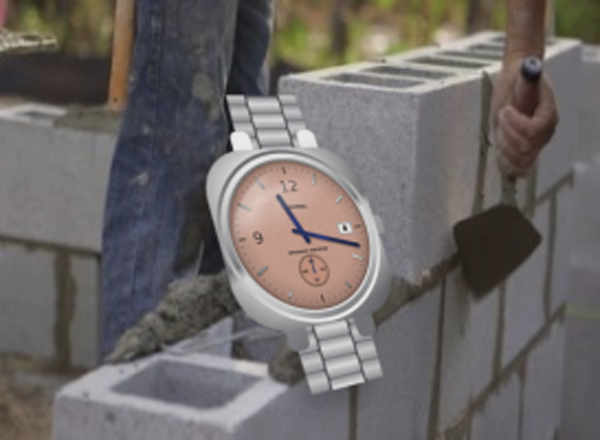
11:18
